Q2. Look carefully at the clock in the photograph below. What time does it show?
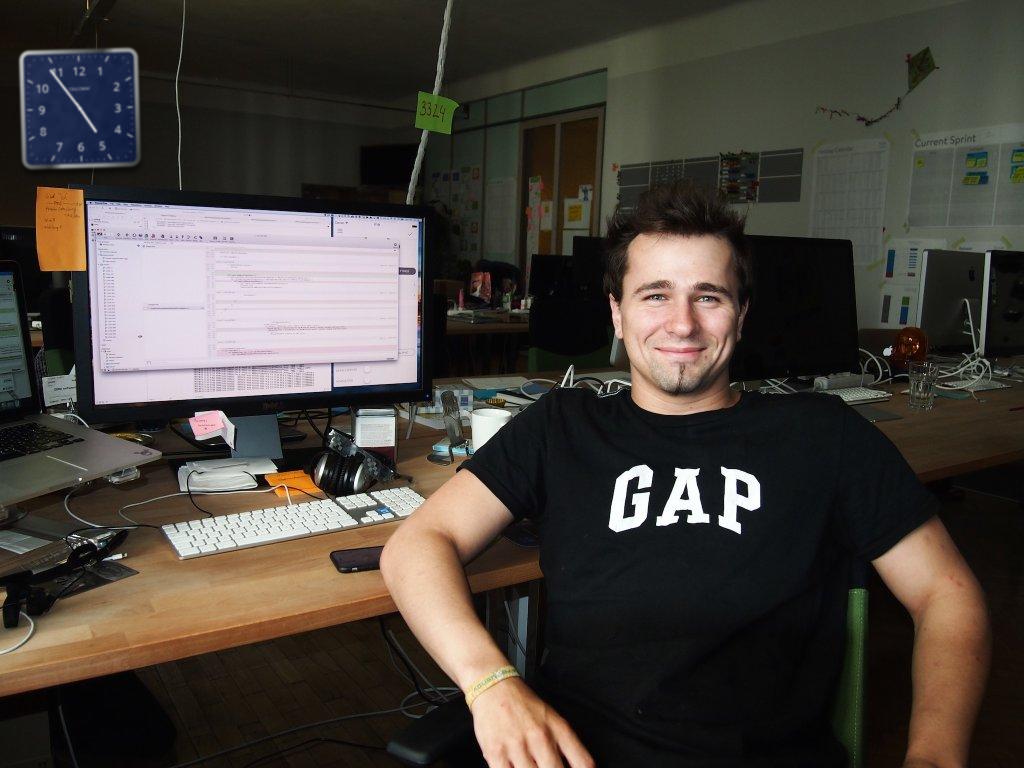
4:54
